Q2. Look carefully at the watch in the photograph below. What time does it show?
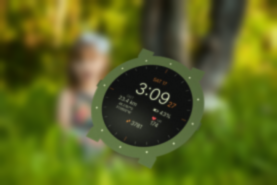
3:09
